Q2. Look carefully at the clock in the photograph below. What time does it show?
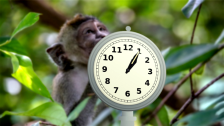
1:05
